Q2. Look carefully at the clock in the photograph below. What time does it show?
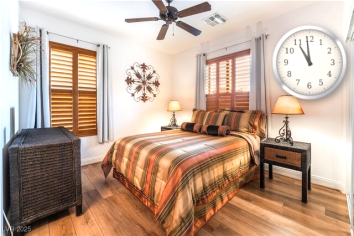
10:59
